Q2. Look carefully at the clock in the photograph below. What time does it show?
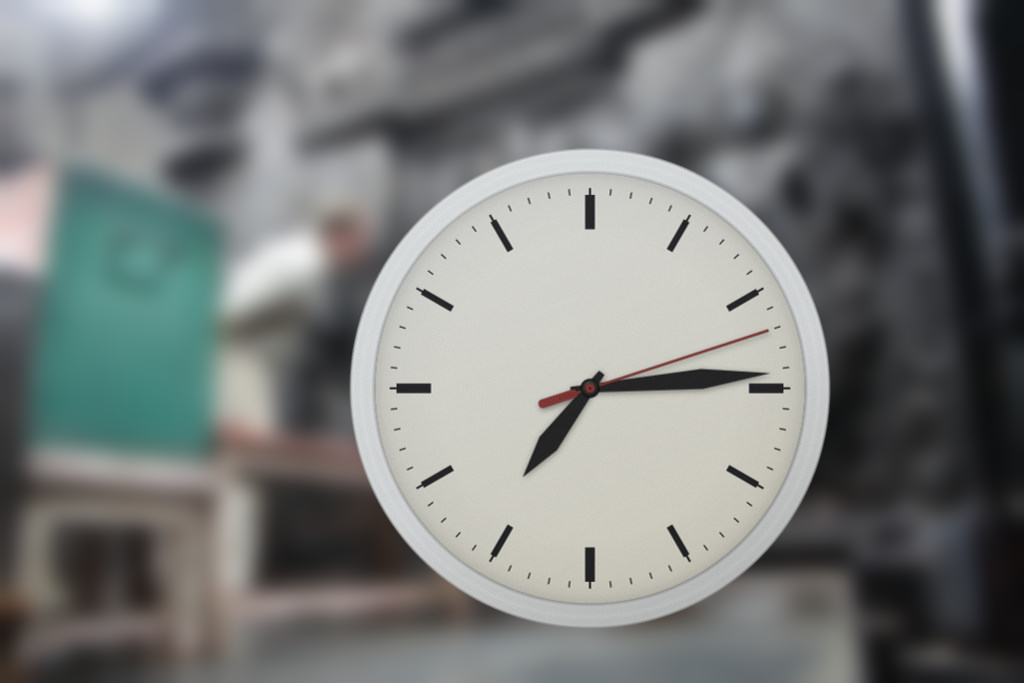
7:14:12
